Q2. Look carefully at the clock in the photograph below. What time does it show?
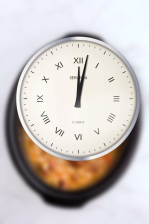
12:02
